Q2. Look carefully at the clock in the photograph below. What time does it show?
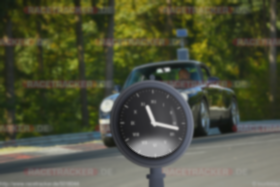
11:17
